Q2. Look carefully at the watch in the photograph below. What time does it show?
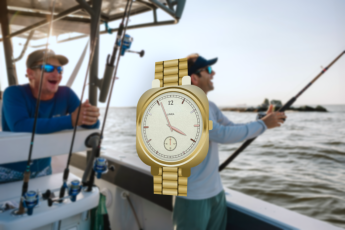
3:56
